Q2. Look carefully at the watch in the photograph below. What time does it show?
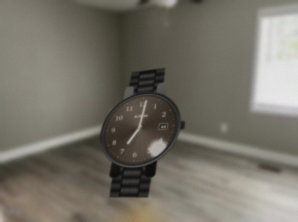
7:01
